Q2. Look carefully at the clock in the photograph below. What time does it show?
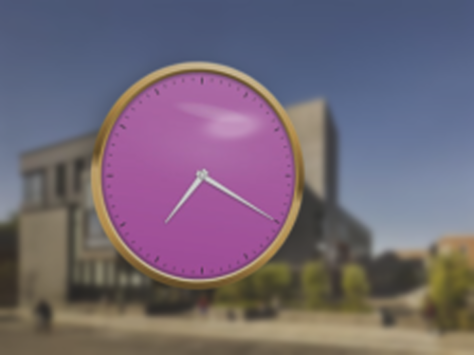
7:20
